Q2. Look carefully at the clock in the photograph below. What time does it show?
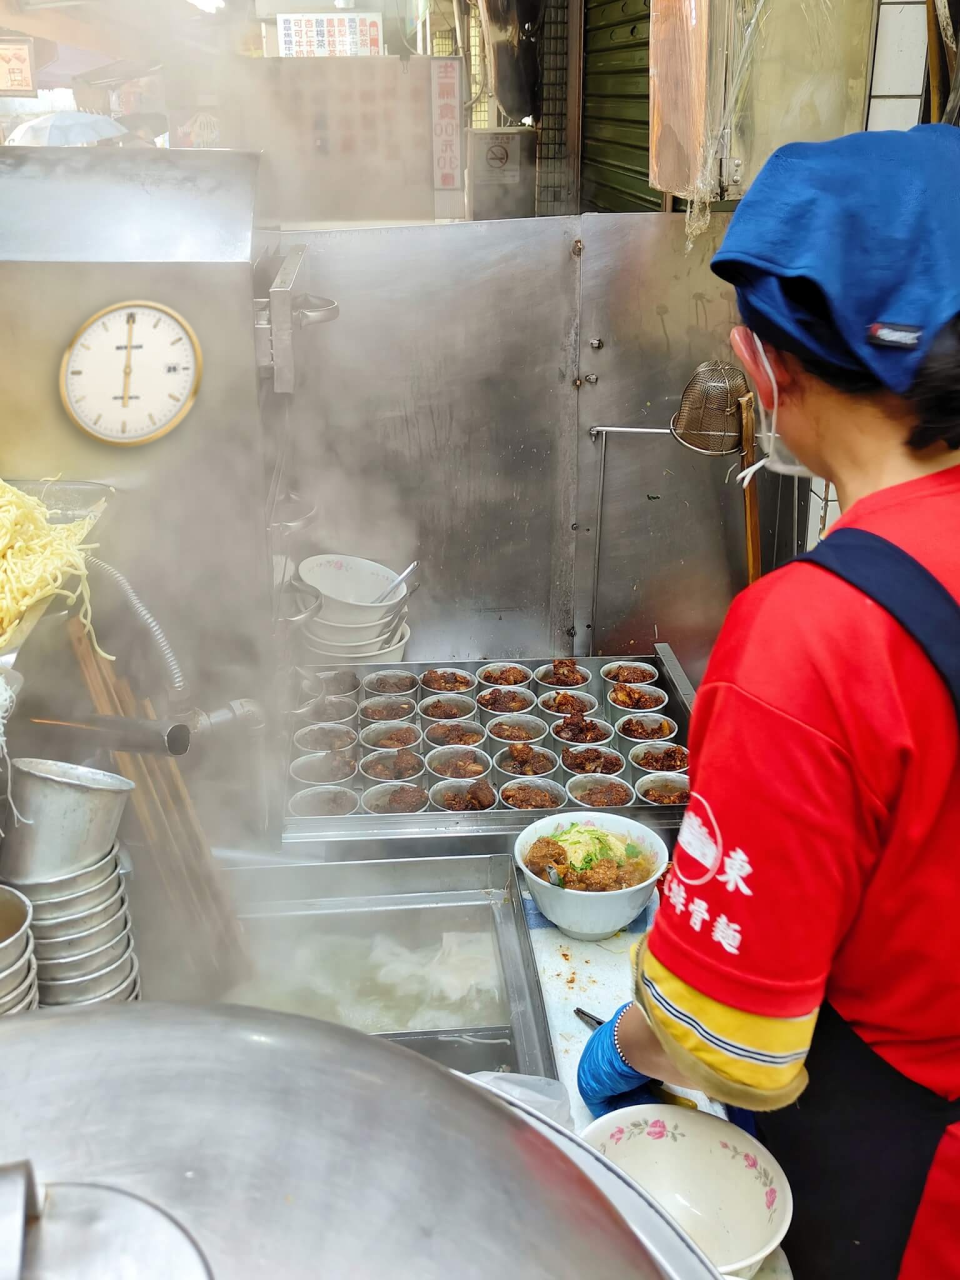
6:00
